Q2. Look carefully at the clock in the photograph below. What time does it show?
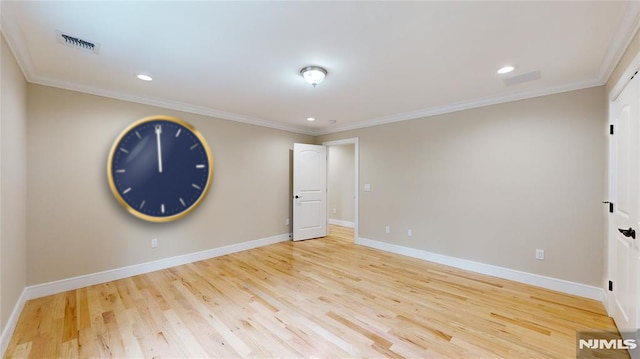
12:00
